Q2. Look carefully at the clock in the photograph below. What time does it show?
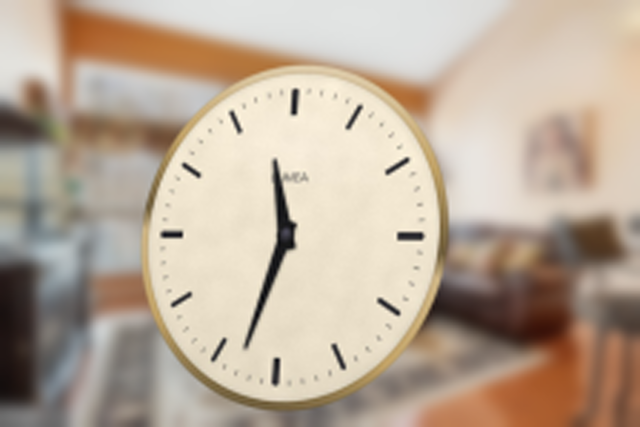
11:33
